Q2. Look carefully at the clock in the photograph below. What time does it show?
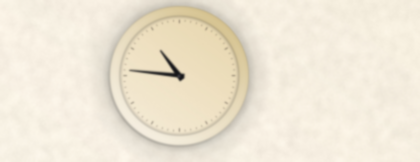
10:46
